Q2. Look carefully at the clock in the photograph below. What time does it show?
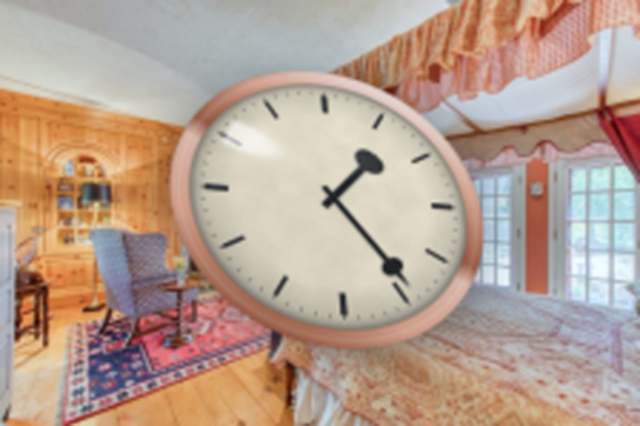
1:24
